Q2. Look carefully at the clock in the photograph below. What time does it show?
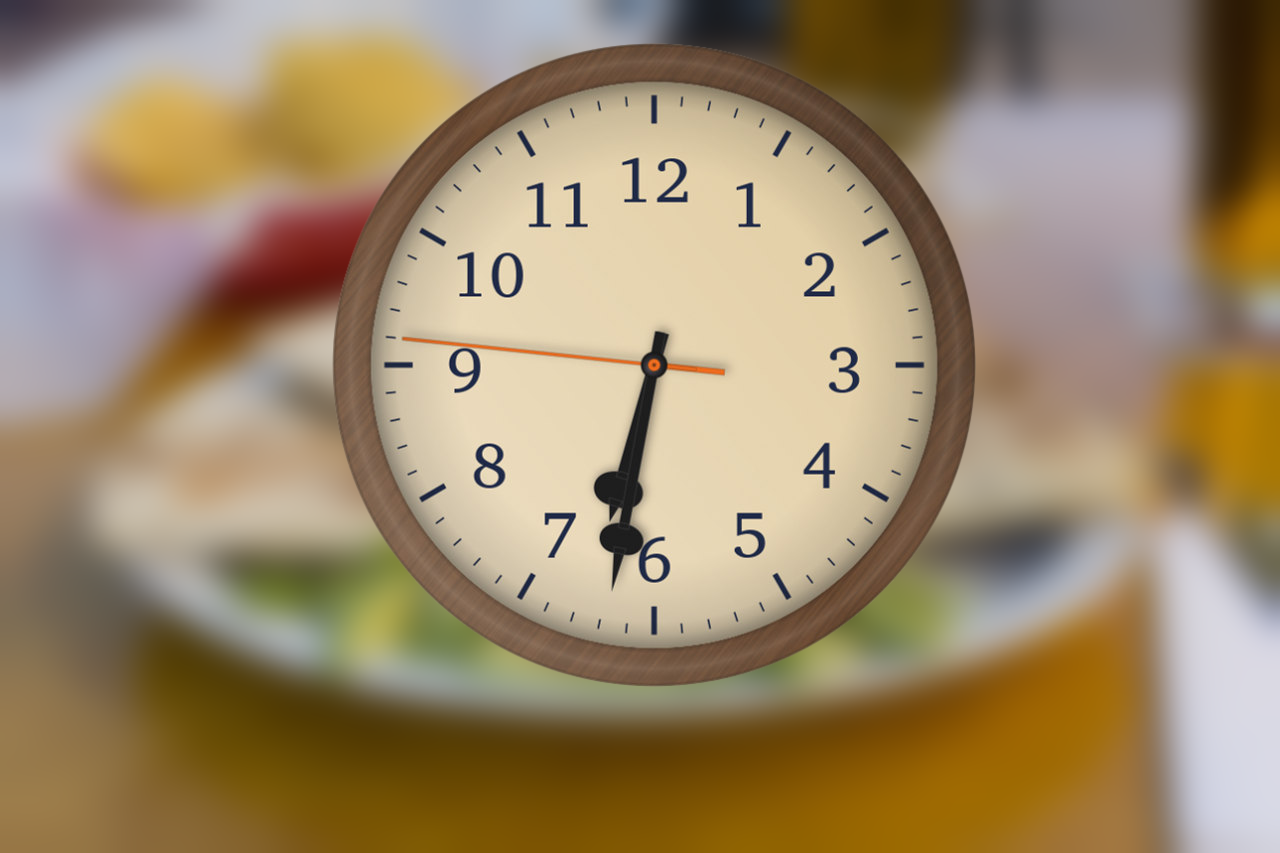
6:31:46
